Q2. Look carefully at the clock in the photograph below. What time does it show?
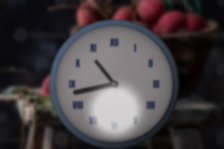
10:43
